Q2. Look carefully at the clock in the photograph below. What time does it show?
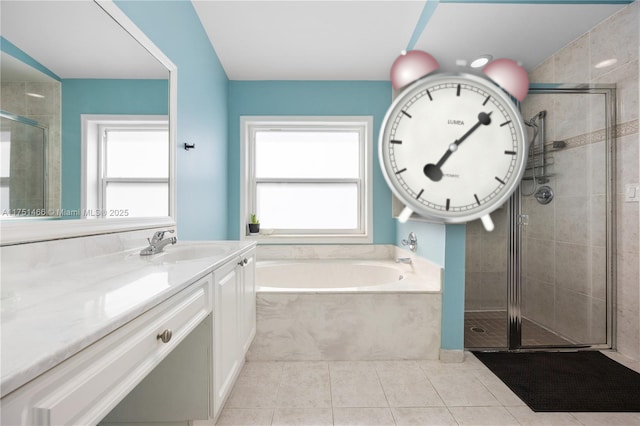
7:07
